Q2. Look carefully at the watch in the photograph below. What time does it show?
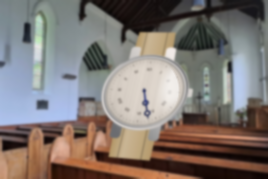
5:27
